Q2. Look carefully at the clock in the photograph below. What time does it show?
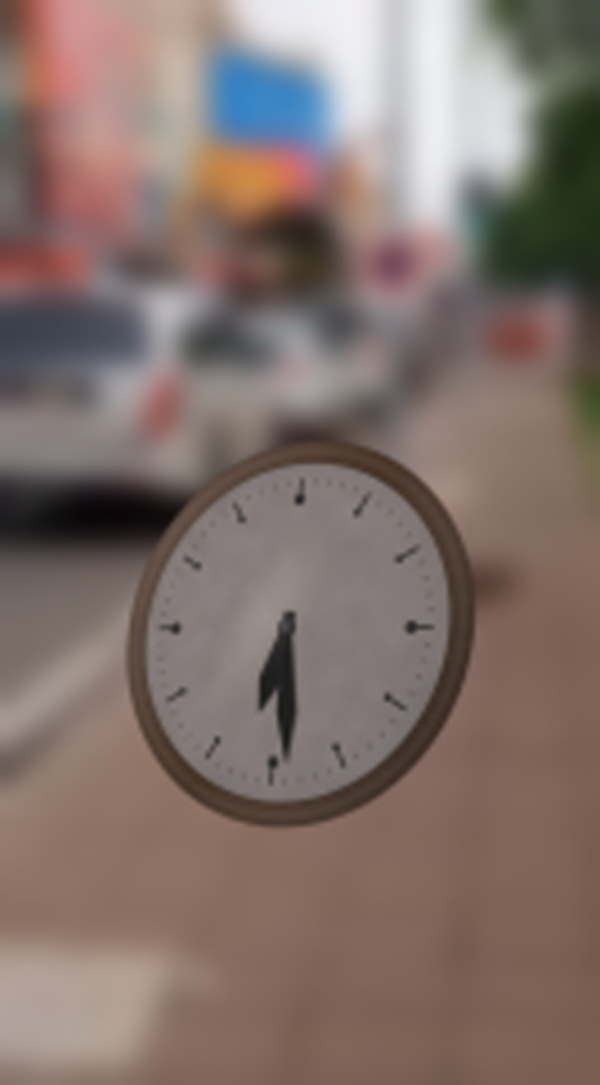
6:29
